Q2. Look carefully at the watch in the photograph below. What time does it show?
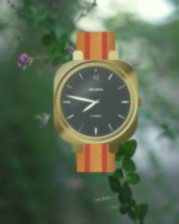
7:47
